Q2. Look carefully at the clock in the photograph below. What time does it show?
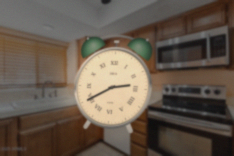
2:40
